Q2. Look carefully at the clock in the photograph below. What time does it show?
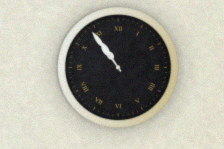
10:54
